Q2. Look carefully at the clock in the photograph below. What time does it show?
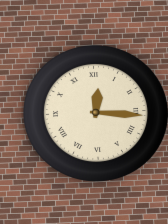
12:16
